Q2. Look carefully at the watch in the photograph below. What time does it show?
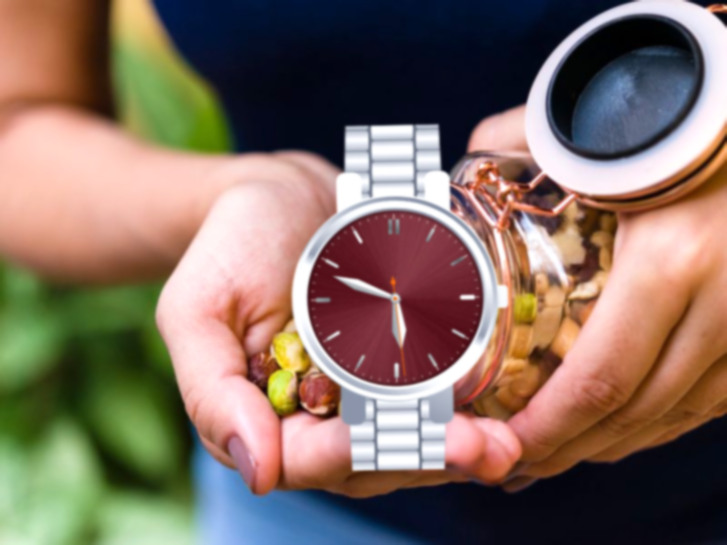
5:48:29
